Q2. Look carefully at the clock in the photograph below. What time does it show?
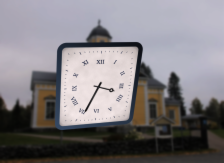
3:34
